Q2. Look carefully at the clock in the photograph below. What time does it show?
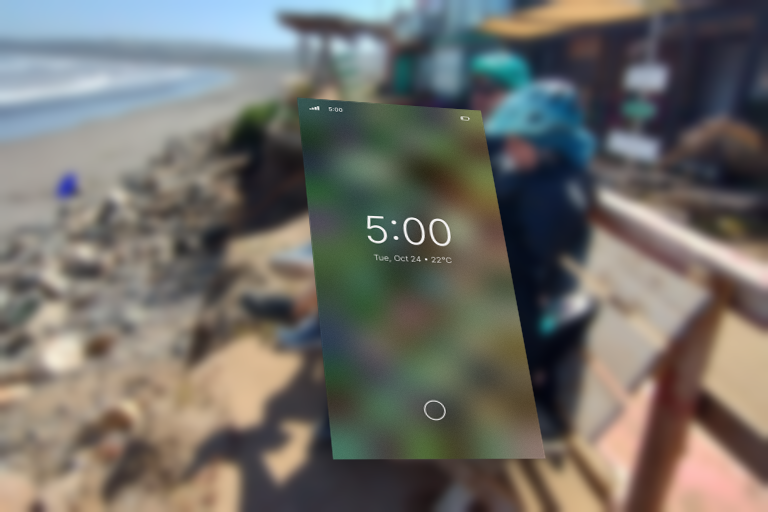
5:00
